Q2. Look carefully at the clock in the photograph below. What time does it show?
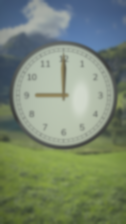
9:00
